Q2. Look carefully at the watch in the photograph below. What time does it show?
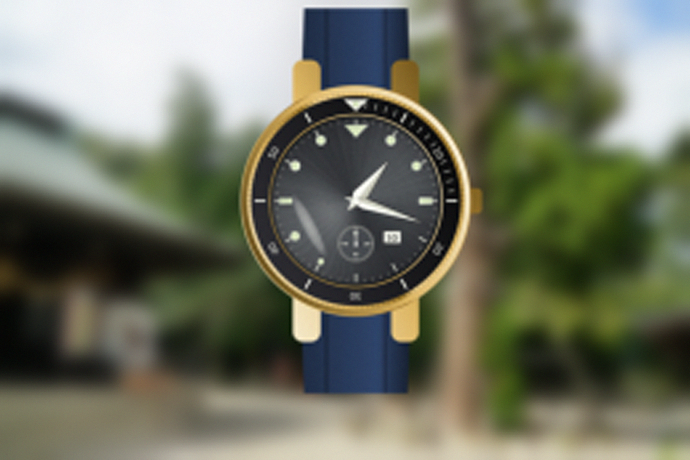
1:18
